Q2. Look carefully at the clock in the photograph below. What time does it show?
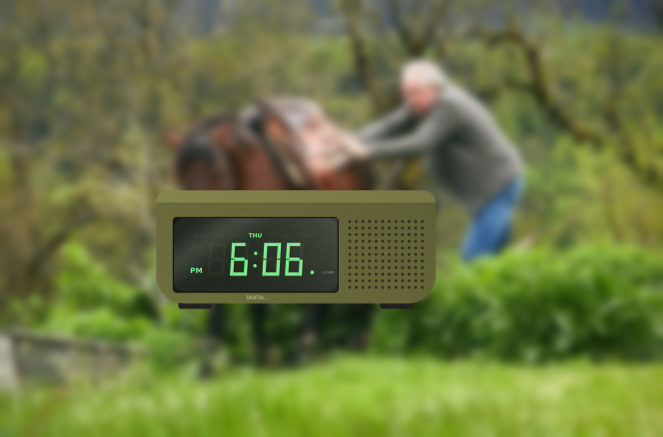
6:06
